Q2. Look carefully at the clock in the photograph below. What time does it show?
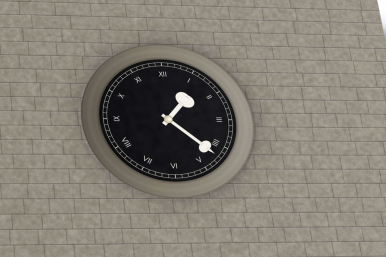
1:22
